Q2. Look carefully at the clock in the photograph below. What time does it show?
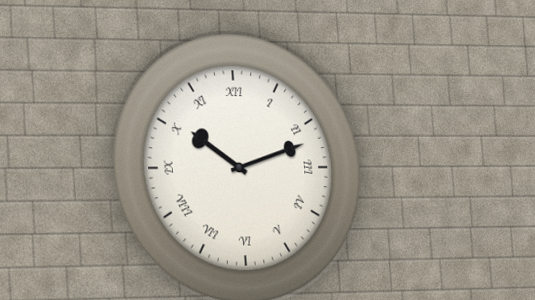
10:12
